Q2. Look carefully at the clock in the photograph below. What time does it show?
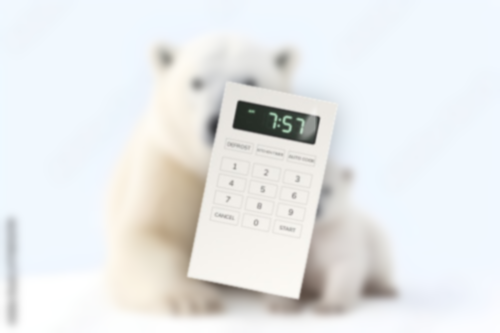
7:57
